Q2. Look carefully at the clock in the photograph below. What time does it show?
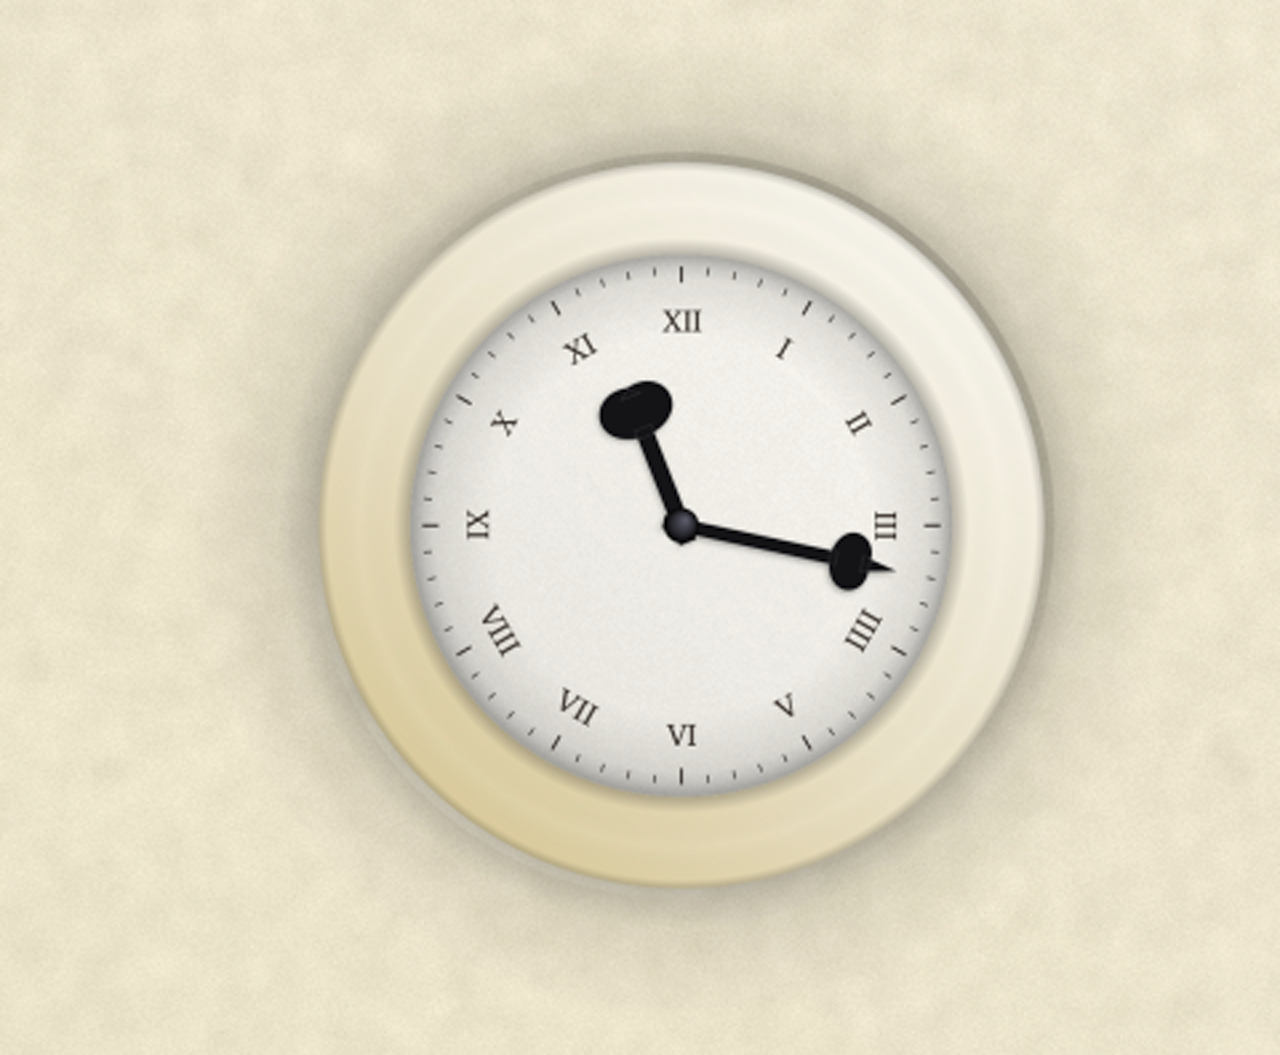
11:17
